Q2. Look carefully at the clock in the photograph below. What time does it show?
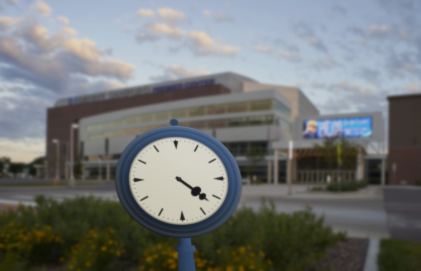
4:22
